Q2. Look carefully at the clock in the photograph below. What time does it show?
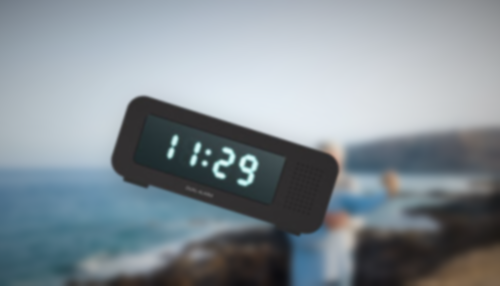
11:29
